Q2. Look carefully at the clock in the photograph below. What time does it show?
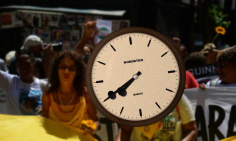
7:40
